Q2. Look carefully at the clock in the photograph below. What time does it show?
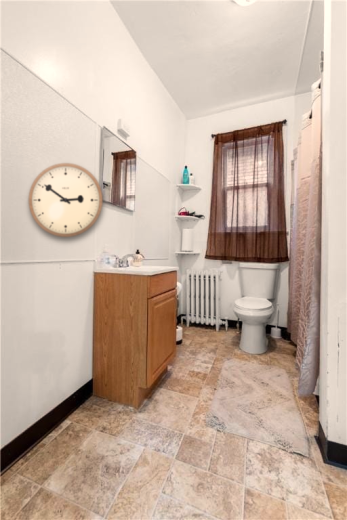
2:51
